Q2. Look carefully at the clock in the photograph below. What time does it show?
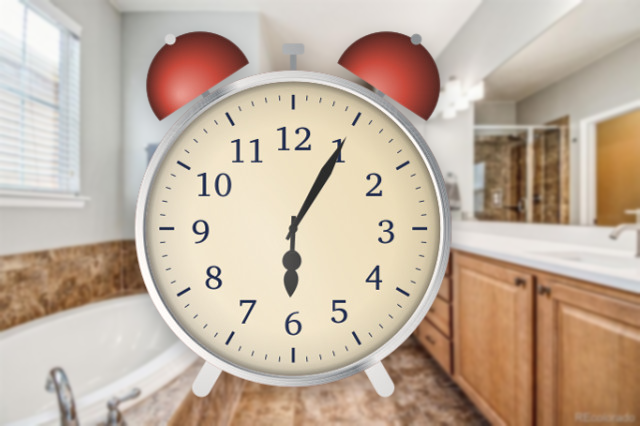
6:05
